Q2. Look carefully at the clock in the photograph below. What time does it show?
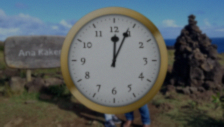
12:04
